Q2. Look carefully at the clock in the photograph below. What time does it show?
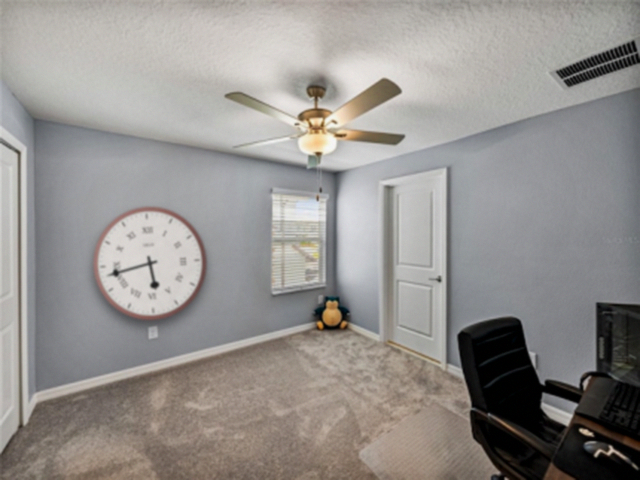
5:43
